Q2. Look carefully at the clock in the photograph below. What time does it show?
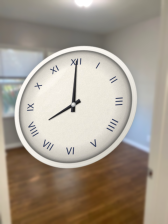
8:00
